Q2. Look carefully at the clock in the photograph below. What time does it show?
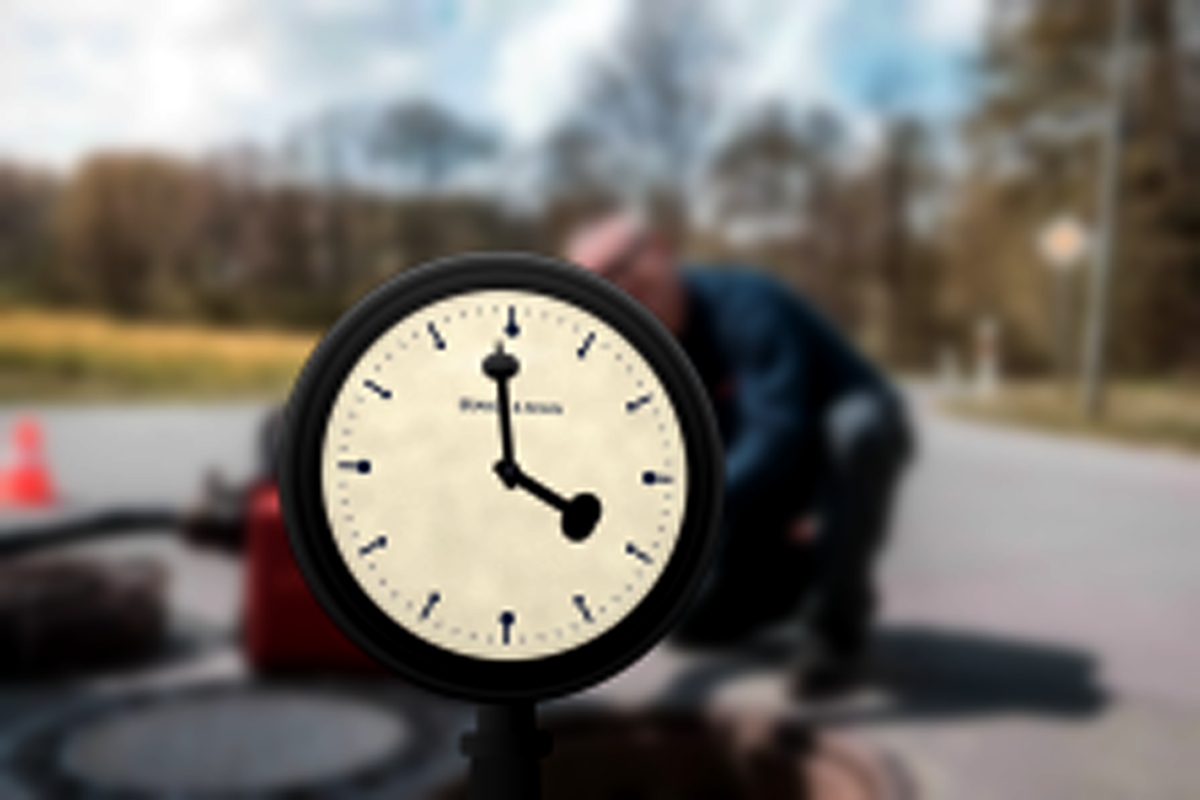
3:59
